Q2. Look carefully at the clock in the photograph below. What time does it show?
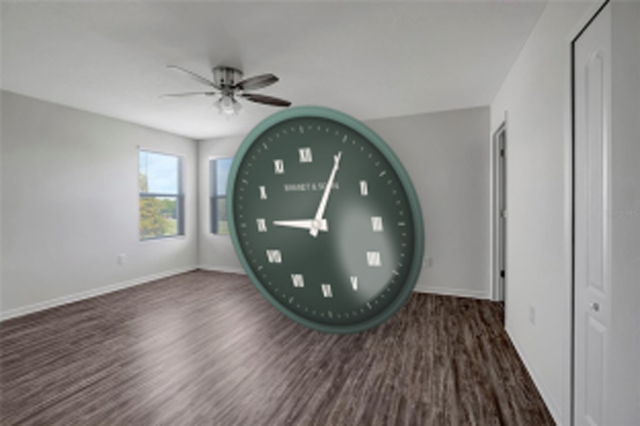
9:05
